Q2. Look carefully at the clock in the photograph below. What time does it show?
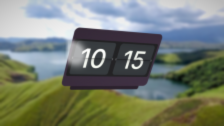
10:15
